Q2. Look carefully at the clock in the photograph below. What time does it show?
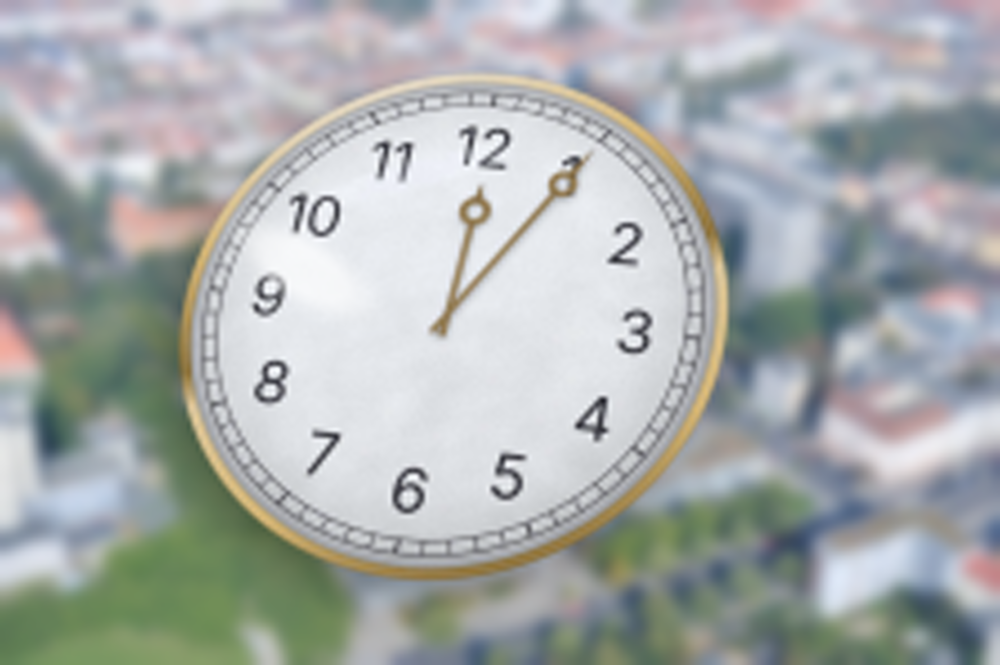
12:05
